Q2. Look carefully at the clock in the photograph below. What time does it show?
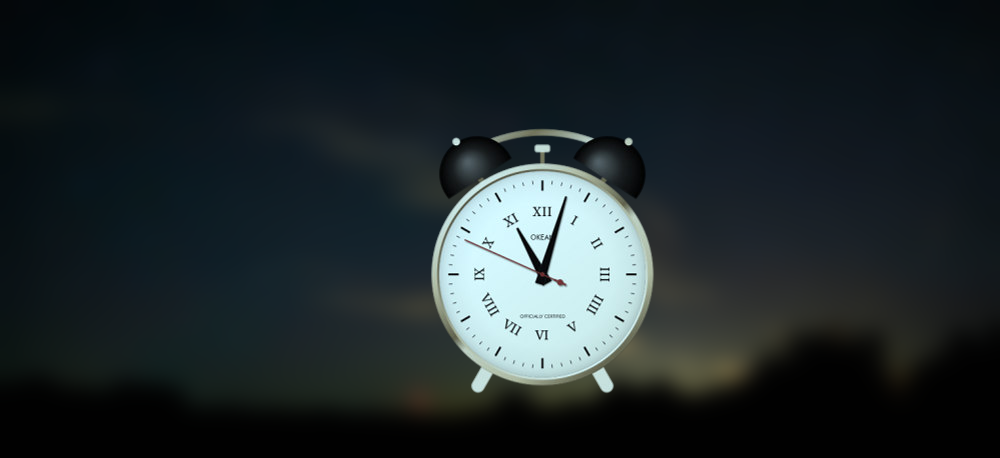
11:02:49
